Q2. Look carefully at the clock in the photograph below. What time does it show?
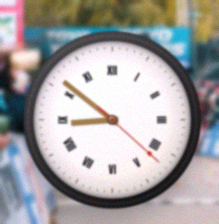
8:51:22
